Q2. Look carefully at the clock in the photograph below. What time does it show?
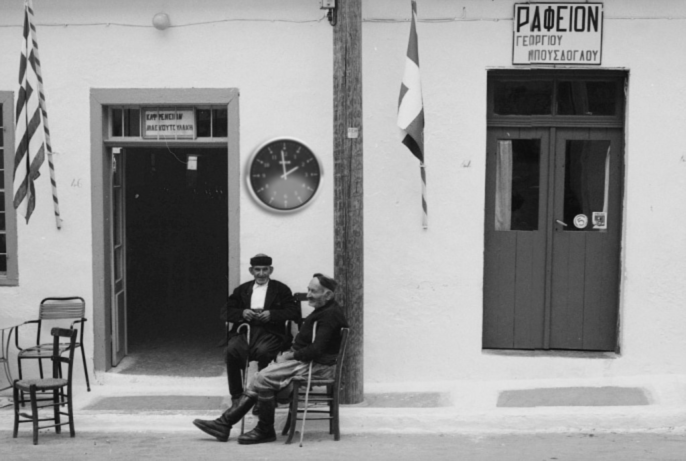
1:59
